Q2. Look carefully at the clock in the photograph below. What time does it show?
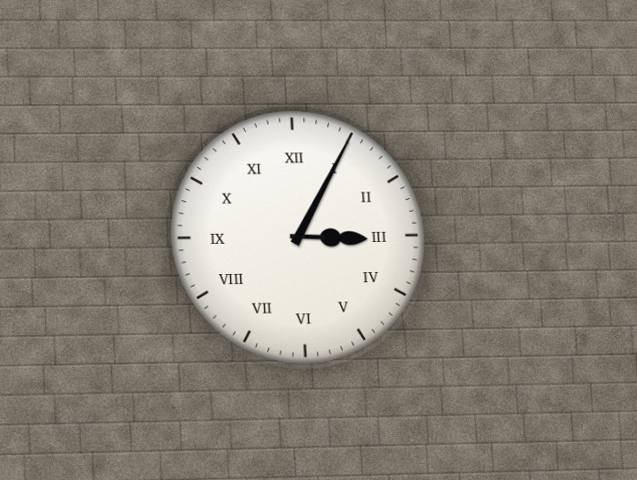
3:05
